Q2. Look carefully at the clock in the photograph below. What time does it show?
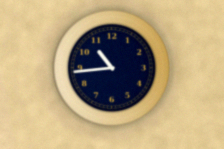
10:44
